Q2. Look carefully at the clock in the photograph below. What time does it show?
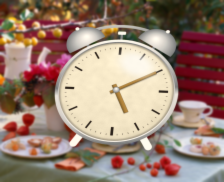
5:10
